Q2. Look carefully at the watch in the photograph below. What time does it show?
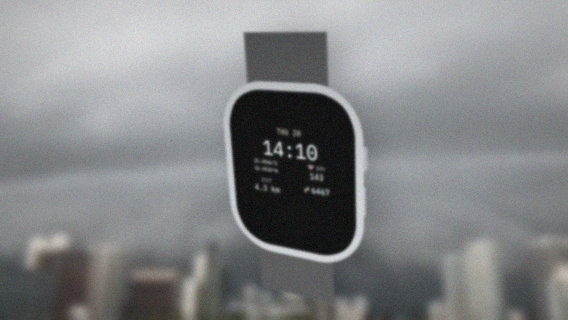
14:10
